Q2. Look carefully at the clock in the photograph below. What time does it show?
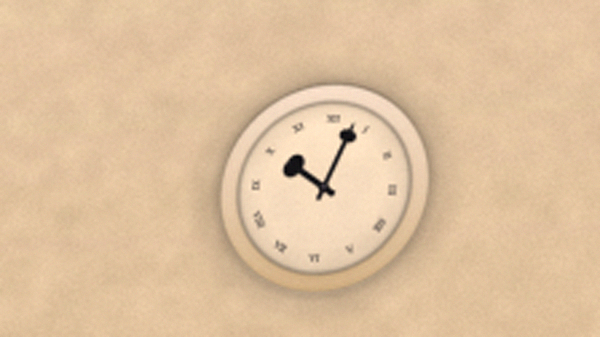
10:03
